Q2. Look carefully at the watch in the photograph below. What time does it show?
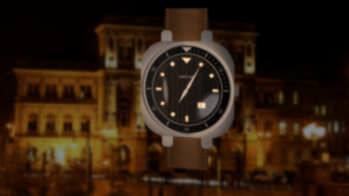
7:05
